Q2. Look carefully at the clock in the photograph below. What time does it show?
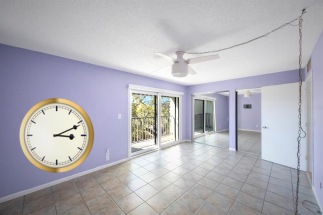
3:11
